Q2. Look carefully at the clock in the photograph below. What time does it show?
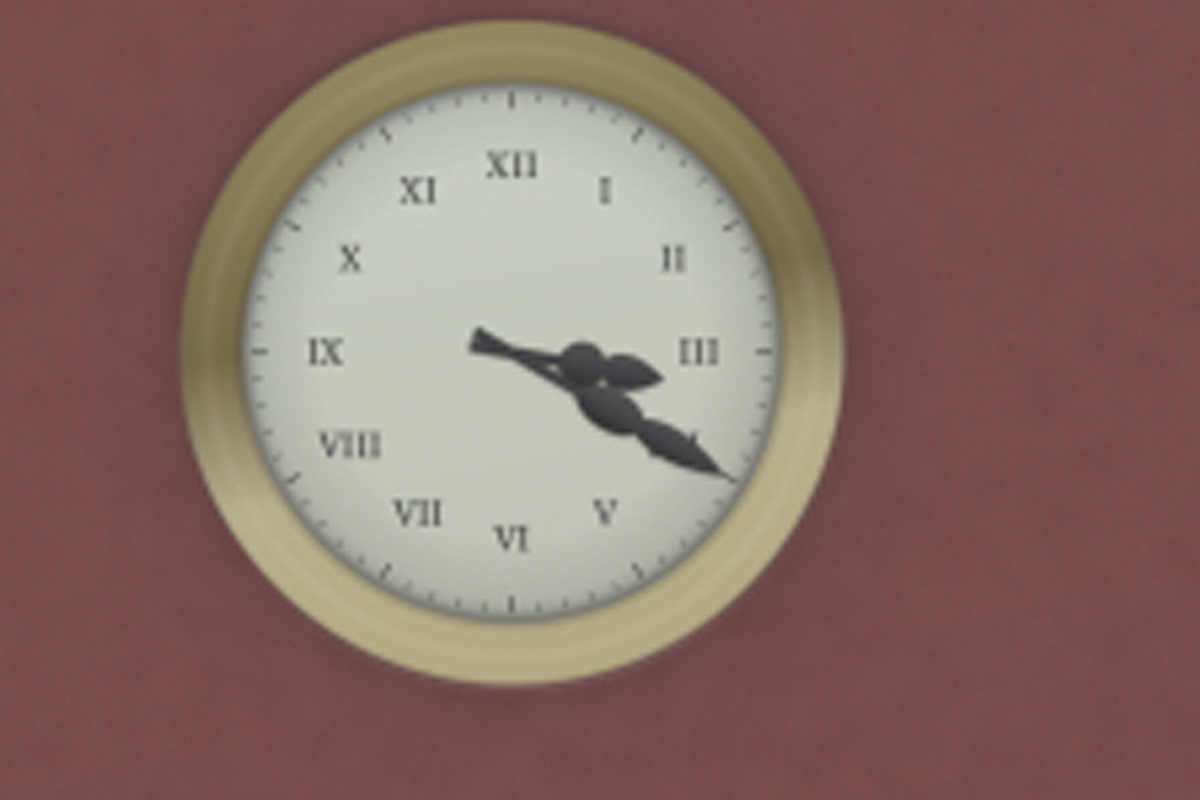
3:20
